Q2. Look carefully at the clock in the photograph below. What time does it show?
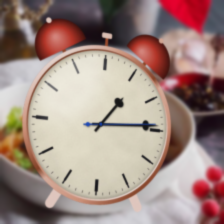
1:14:14
